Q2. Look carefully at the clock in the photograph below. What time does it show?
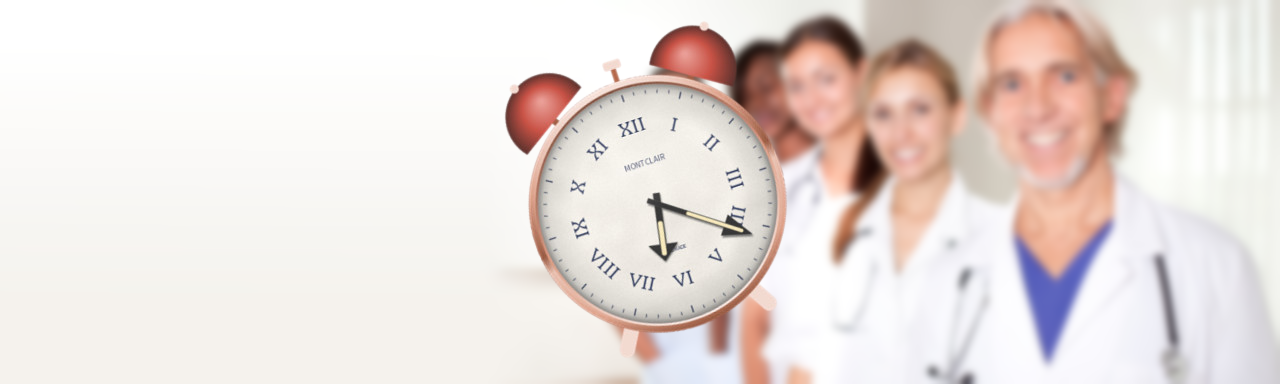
6:21
